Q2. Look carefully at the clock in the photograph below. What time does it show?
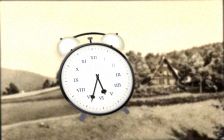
5:34
